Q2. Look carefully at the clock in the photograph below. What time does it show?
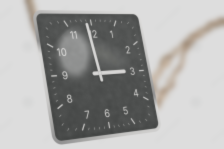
2:59
